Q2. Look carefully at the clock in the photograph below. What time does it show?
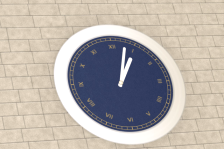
1:03
